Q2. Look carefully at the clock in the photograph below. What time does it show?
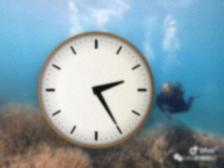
2:25
